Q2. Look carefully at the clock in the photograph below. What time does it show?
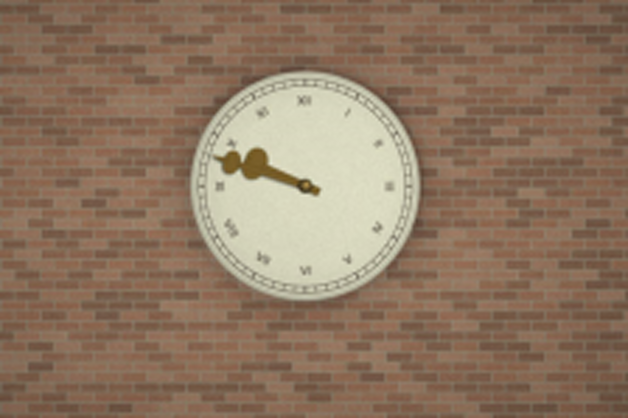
9:48
